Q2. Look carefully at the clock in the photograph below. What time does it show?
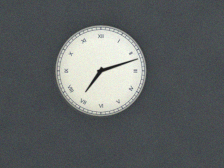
7:12
